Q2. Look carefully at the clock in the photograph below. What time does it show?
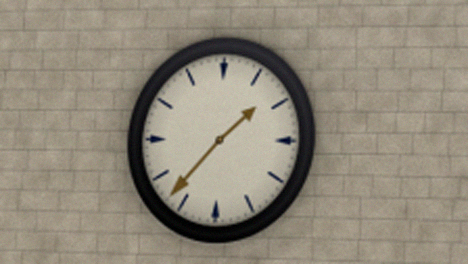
1:37
